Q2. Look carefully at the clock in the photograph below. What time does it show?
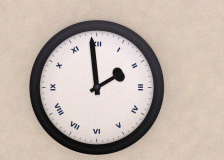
1:59
